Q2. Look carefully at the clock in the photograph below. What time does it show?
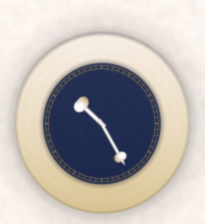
10:25
